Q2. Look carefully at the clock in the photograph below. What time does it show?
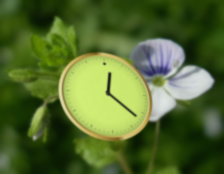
12:22
